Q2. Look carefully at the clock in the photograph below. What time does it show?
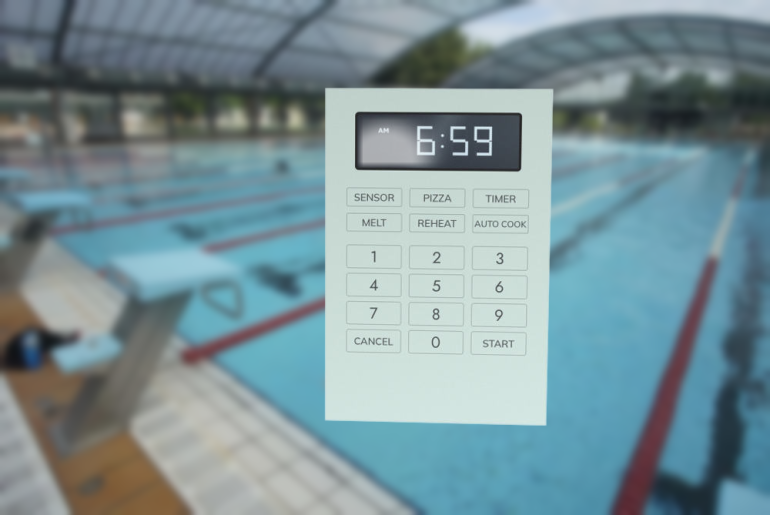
6:59
